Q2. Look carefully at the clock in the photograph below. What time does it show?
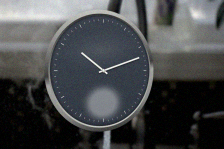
10:12
